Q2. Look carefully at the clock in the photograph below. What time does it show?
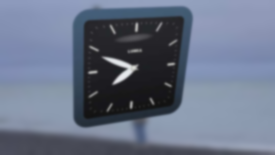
7:49
